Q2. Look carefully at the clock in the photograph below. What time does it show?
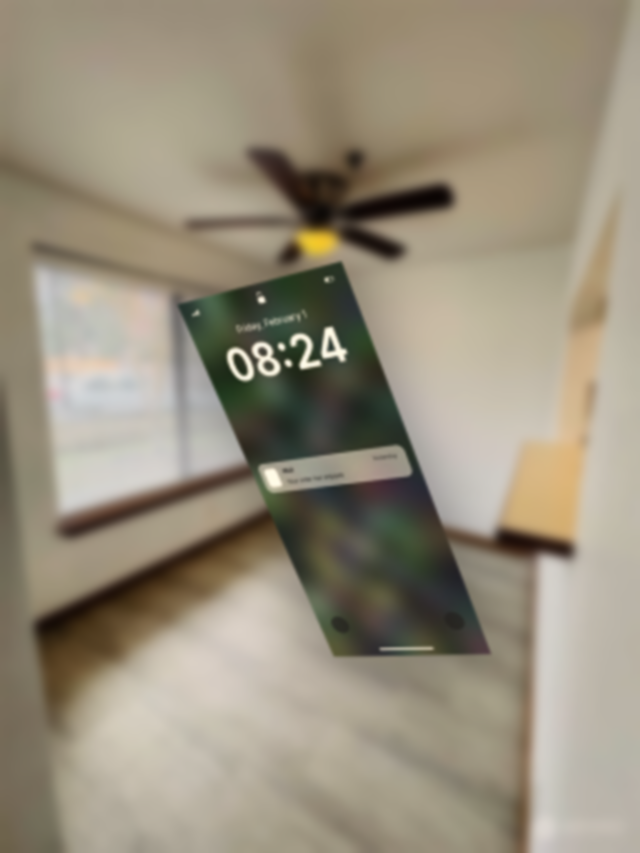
8:24
